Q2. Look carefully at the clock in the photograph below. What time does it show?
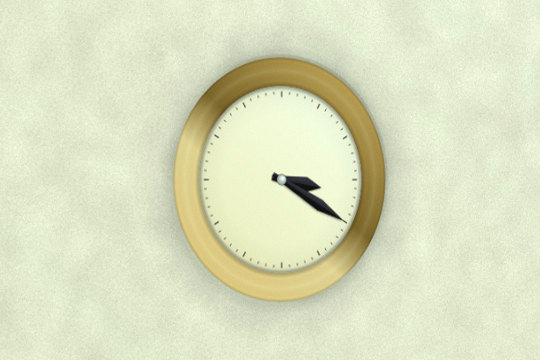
3:20
